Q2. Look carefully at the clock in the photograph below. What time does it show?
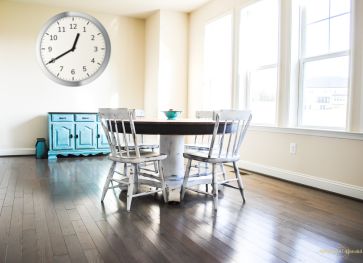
12:40
